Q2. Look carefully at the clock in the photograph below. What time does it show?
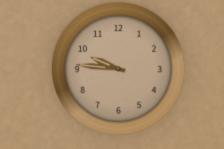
9:46
